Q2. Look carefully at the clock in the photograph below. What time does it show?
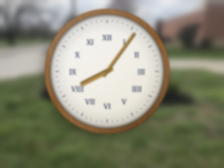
8:06
